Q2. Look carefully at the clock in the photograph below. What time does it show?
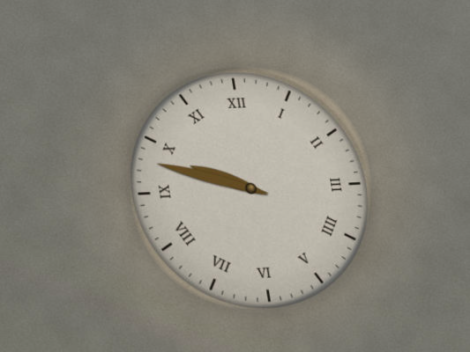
9:48
